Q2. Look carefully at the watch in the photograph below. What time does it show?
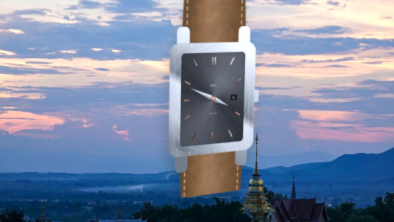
3:49
